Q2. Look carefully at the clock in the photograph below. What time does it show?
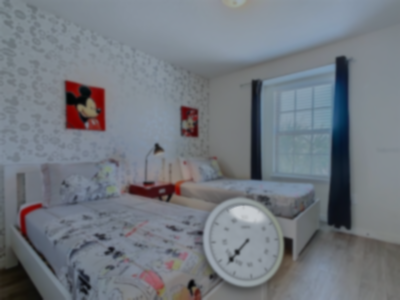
7:38
